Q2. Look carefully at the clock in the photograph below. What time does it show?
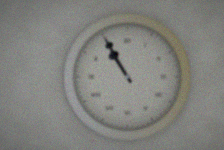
10:55
